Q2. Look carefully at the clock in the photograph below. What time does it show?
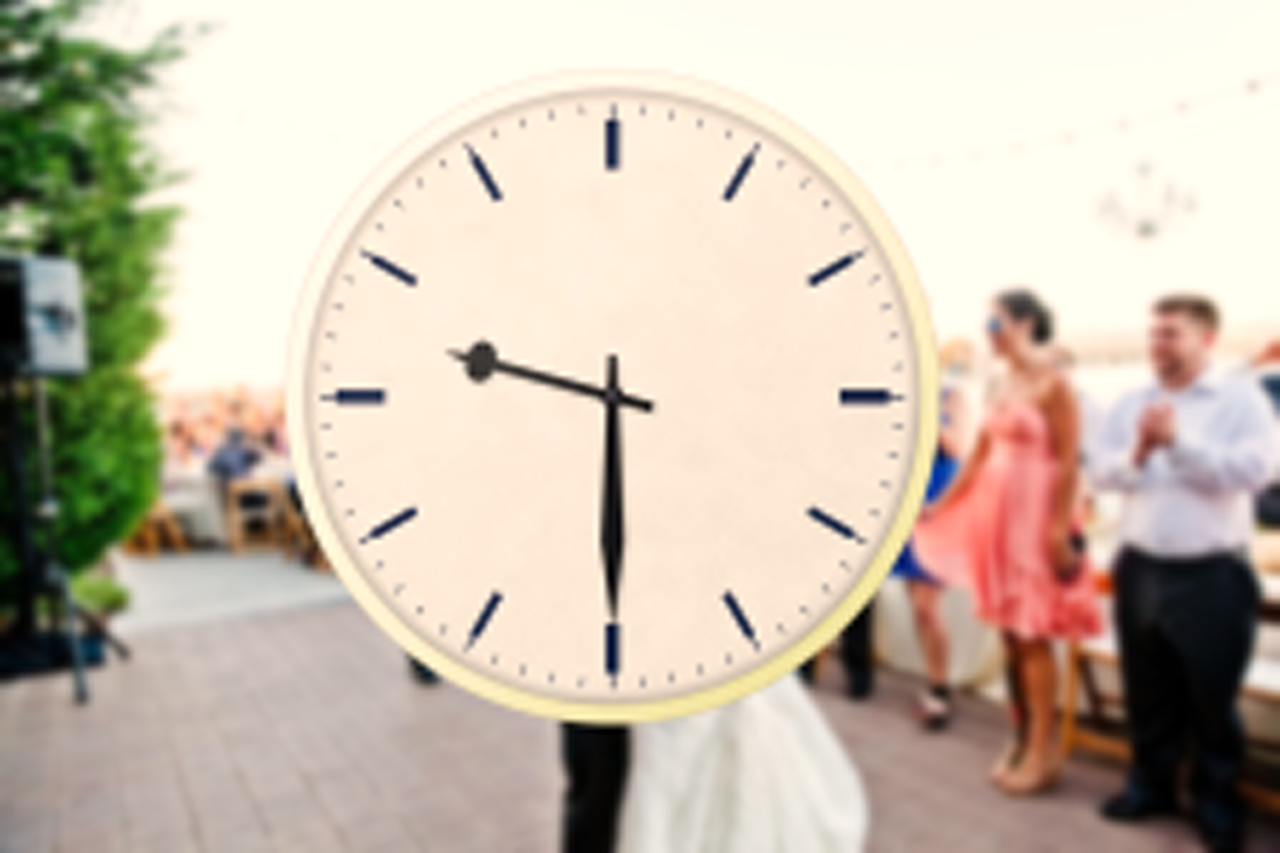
9:30
